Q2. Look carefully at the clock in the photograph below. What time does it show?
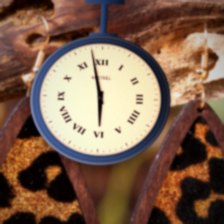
5:58
